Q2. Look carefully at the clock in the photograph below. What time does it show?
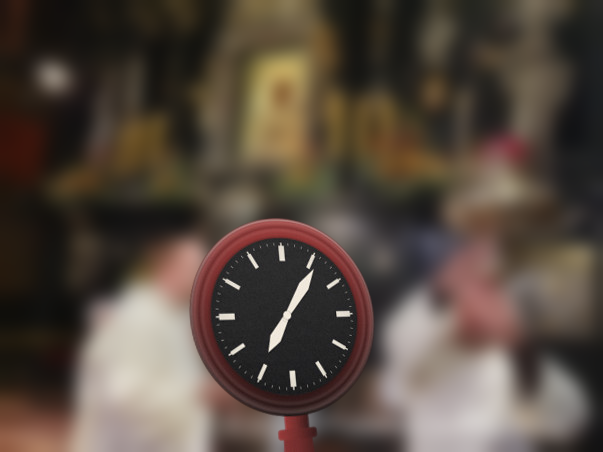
7:06
